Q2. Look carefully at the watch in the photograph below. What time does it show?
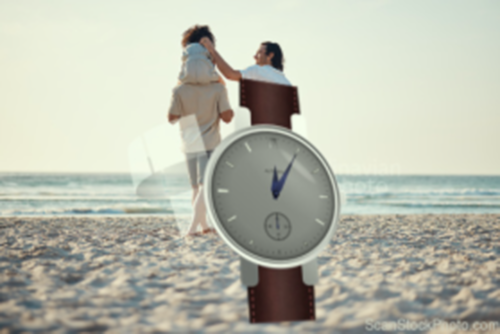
12:05
